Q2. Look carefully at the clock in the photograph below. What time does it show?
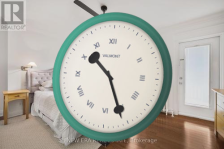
10:26
